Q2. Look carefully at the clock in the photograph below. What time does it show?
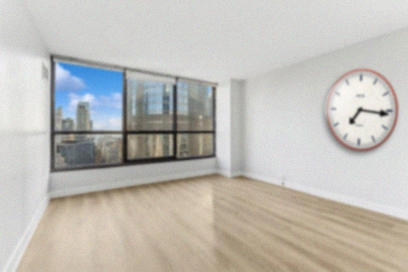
7:16
